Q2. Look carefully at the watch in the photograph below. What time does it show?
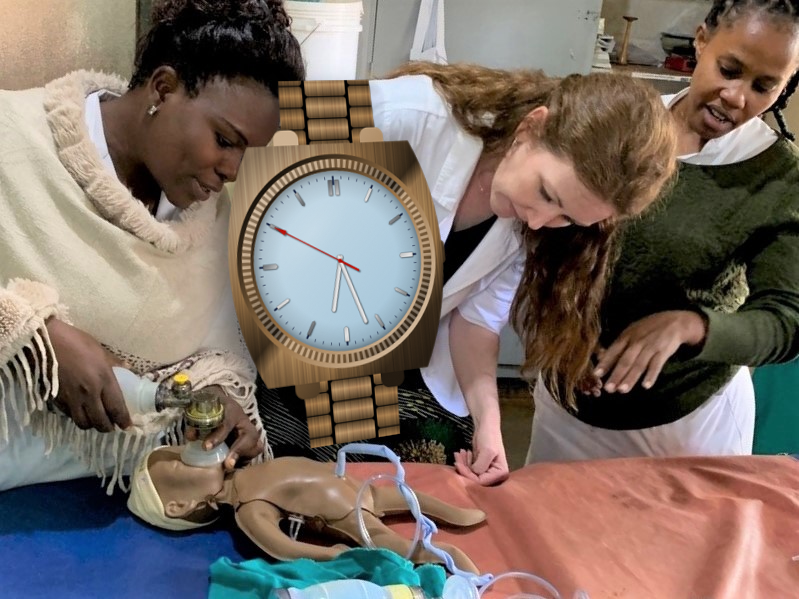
6:26:50
